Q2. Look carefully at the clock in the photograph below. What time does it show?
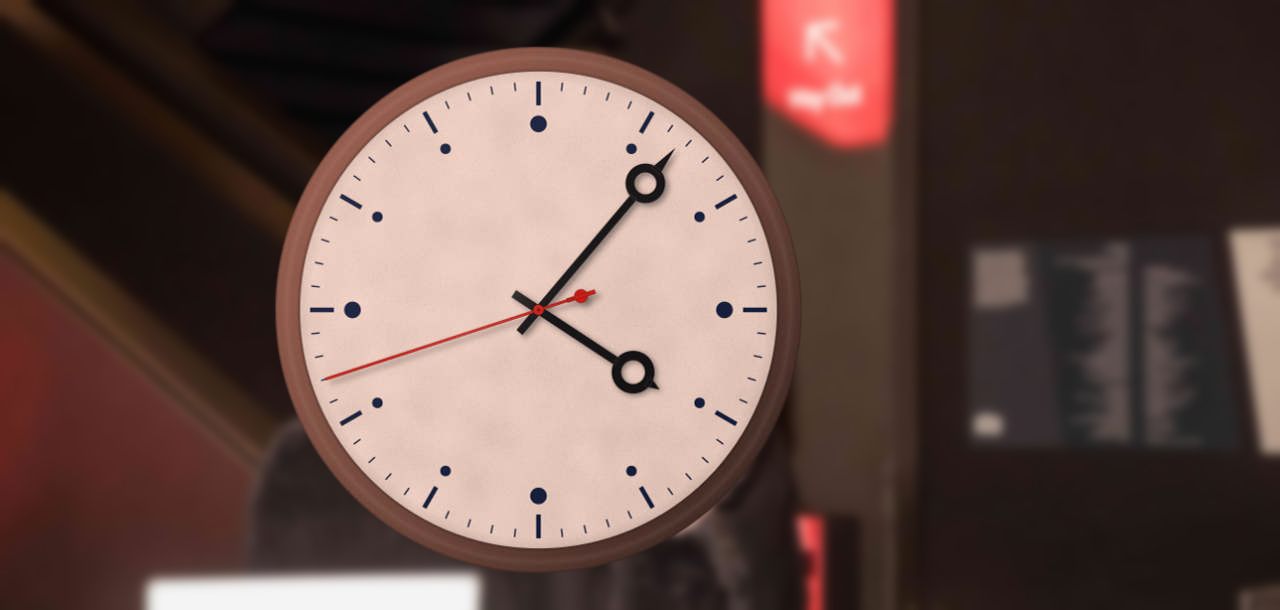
4:06:42
